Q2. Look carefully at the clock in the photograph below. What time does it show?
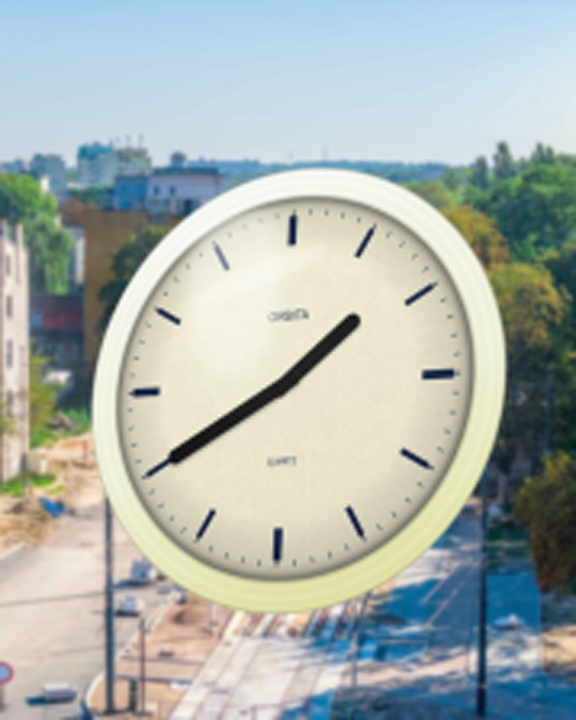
1:40
